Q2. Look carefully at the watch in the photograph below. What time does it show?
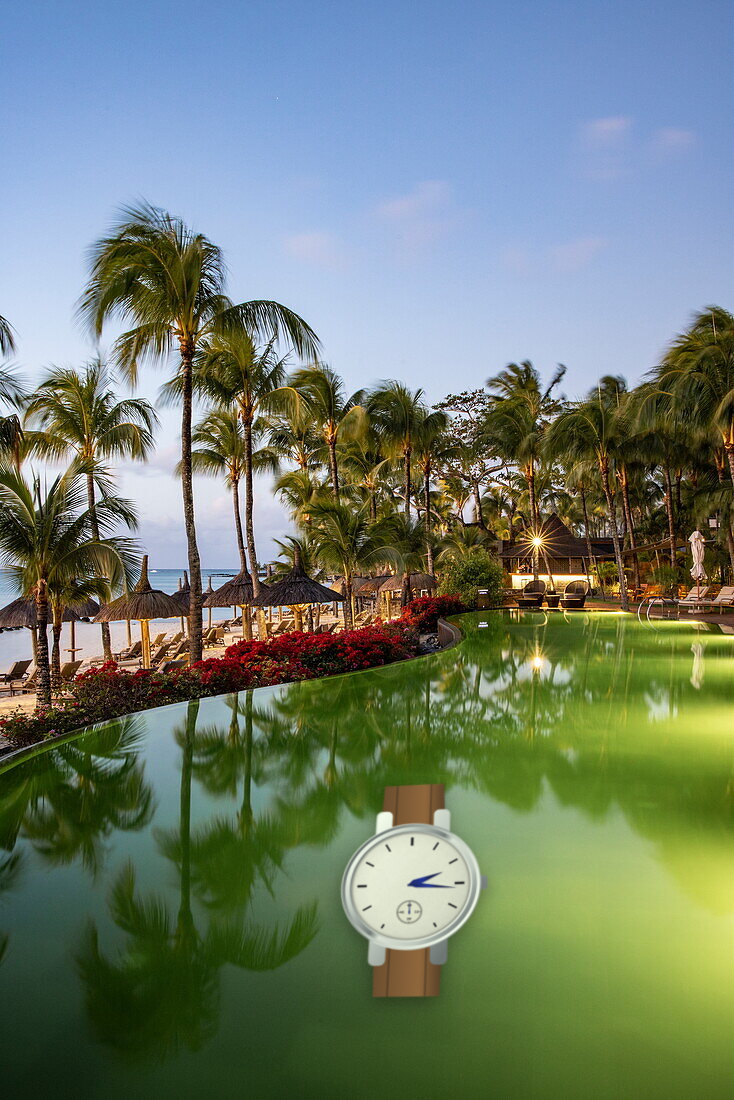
2:16
